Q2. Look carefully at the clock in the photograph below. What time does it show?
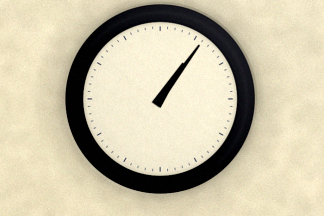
1:06
